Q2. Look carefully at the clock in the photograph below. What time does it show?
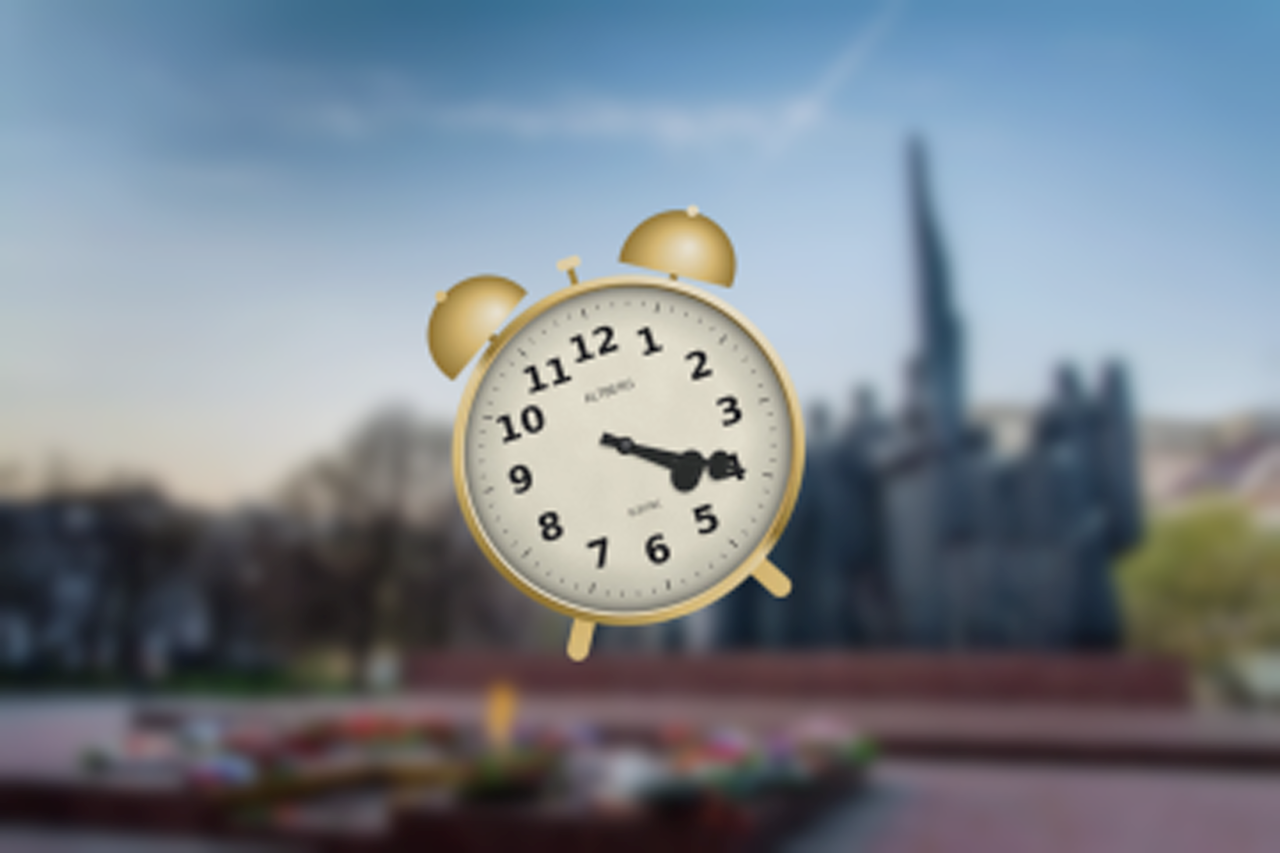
4:20
